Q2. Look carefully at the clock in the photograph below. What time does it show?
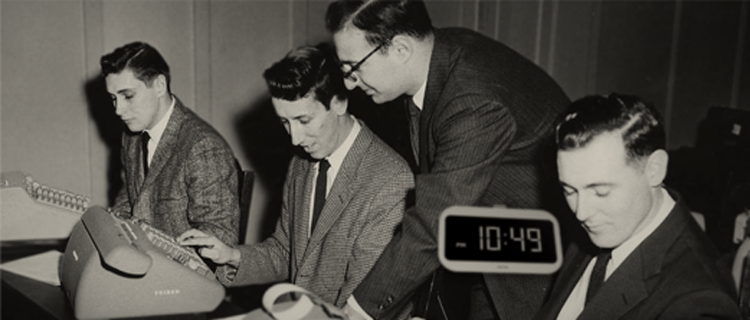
10:49
